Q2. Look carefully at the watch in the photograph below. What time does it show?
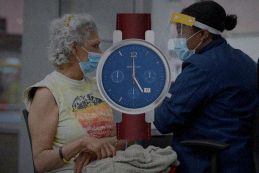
5:00
